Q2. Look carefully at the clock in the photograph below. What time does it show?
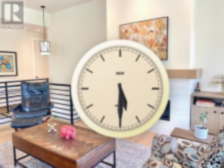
5:30
